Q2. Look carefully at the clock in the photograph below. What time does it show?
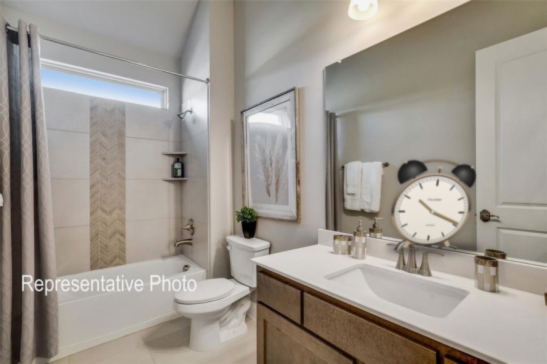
10:19
